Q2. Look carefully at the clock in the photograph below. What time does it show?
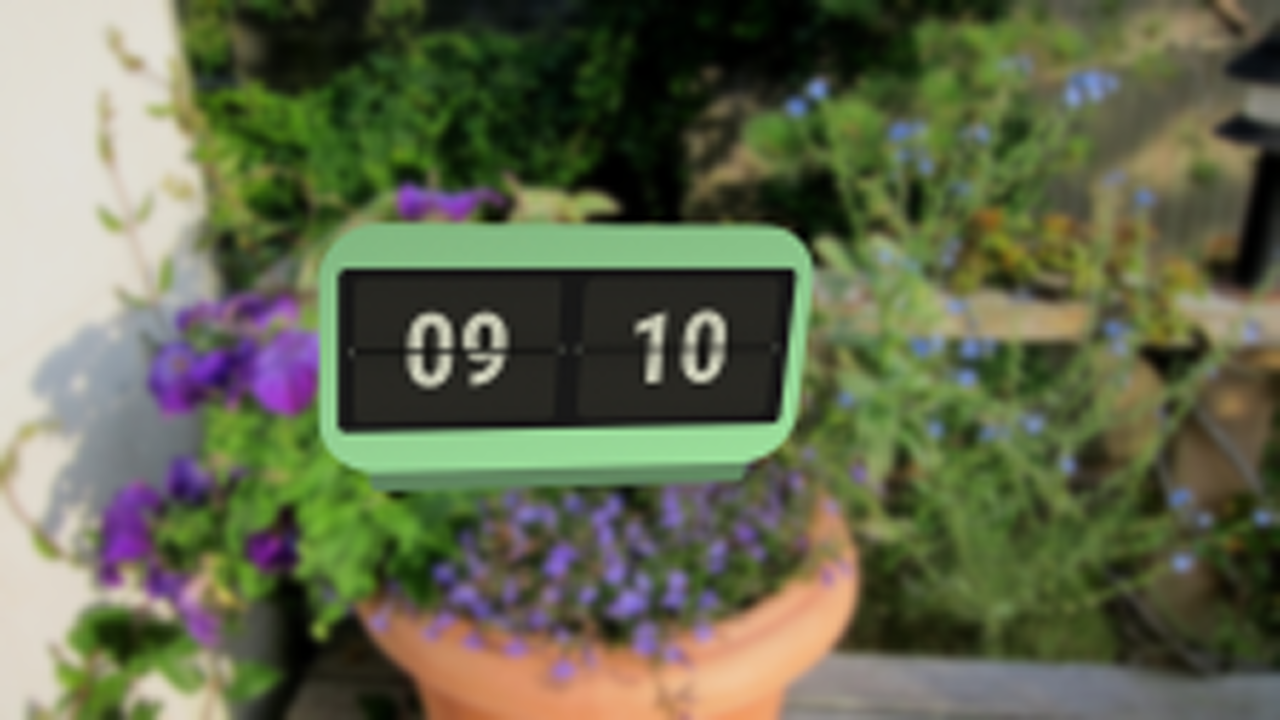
9:10
